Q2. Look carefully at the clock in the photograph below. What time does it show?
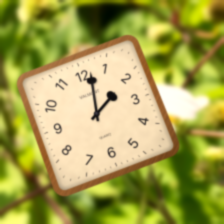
2:02
